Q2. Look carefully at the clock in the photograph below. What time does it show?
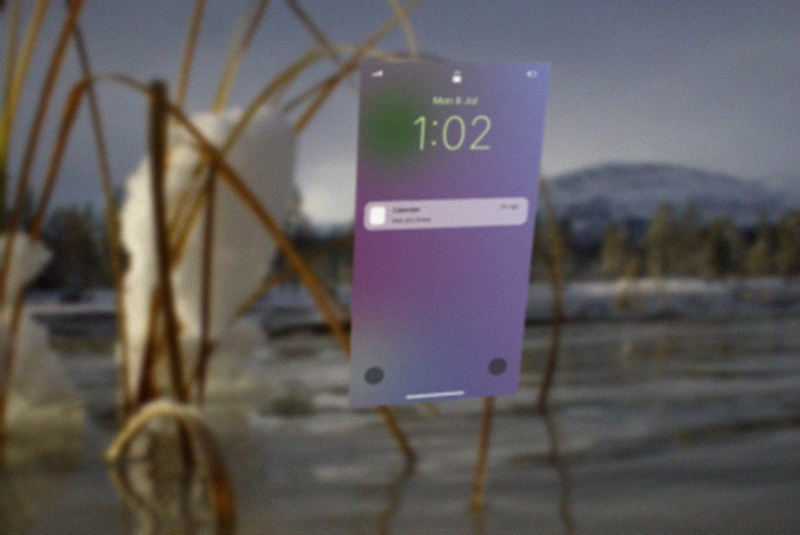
1:02
